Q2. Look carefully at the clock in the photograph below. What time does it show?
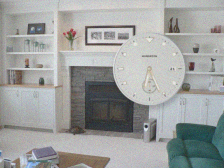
6:26
